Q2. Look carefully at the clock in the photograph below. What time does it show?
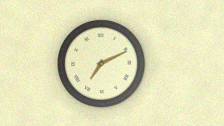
7:11
